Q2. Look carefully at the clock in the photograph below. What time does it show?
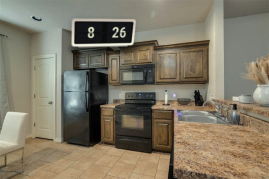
8:26
